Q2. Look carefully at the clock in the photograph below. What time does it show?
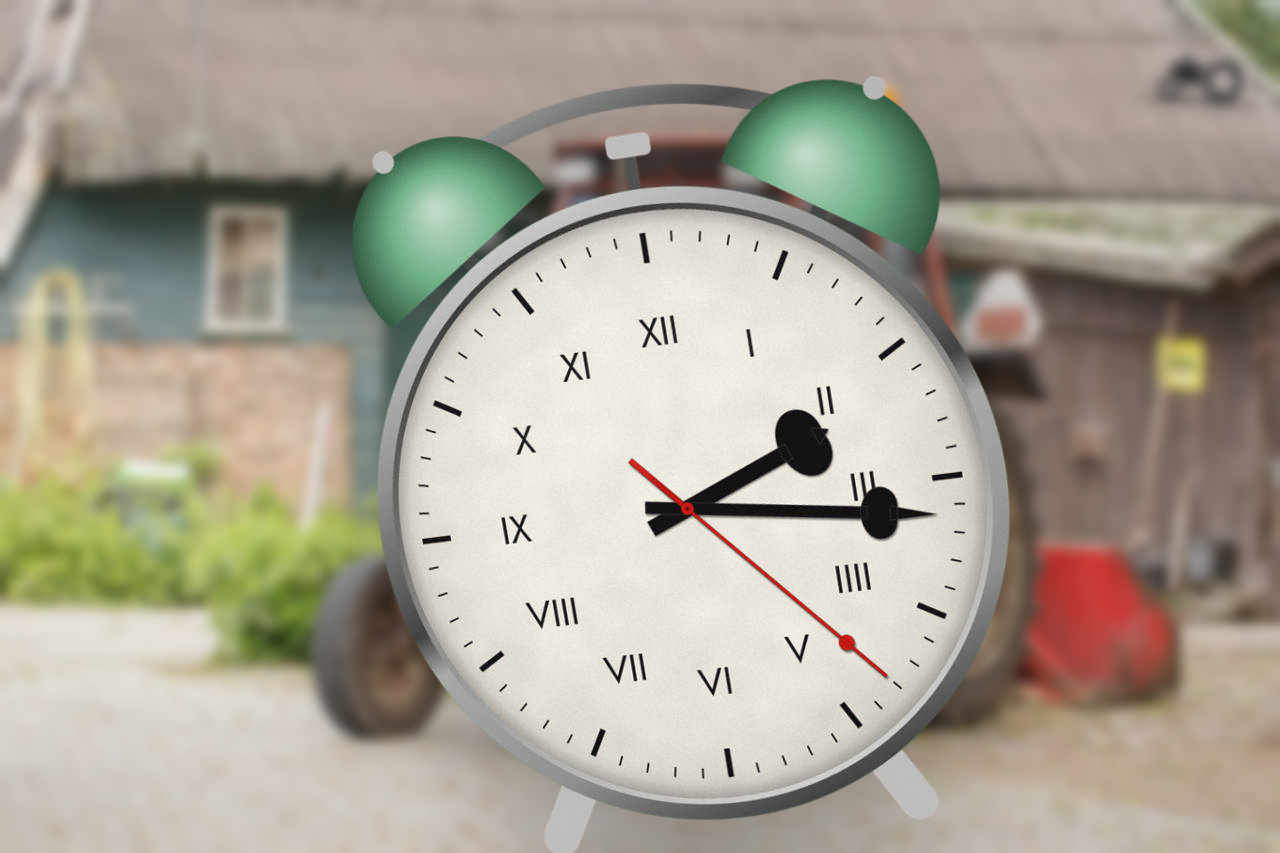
2:16:23
